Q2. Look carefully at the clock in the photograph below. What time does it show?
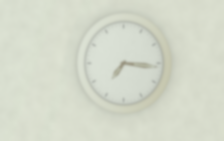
7:16
